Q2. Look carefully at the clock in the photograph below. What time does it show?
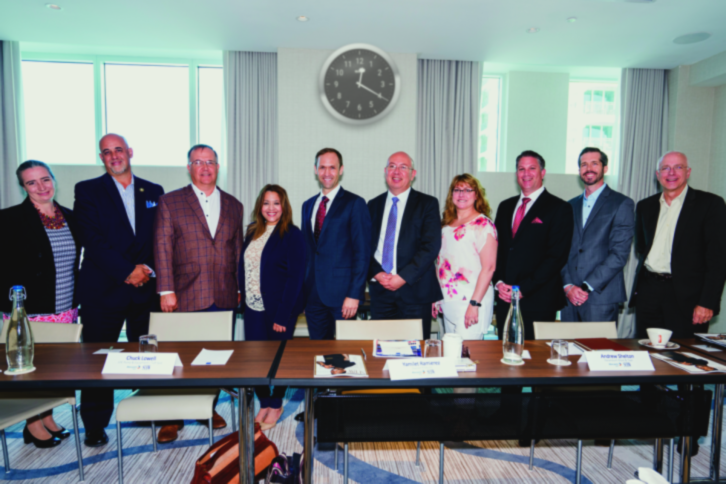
12:20
